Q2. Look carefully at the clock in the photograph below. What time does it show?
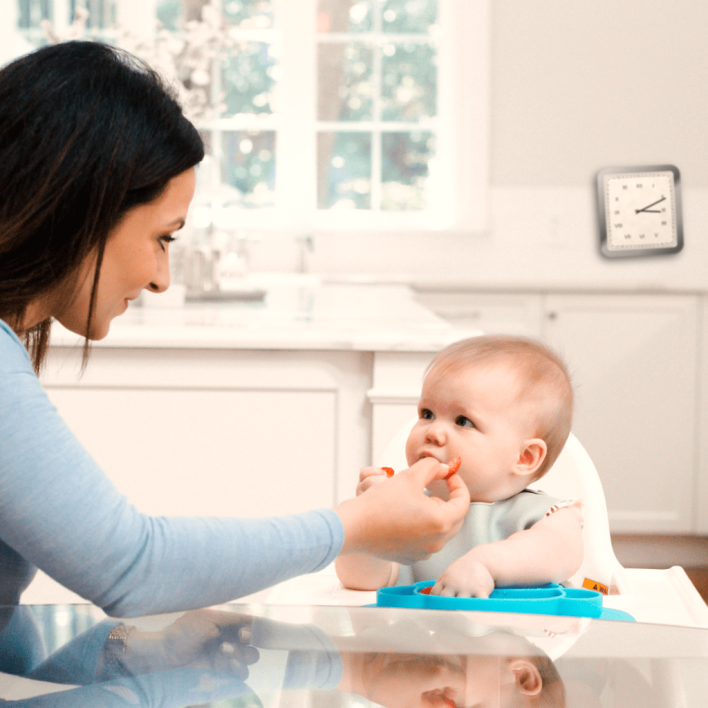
3:11
